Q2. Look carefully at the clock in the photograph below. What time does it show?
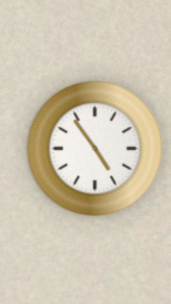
4:54
